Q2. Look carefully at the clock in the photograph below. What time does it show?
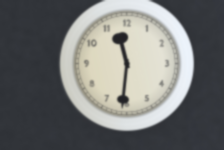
11:31
